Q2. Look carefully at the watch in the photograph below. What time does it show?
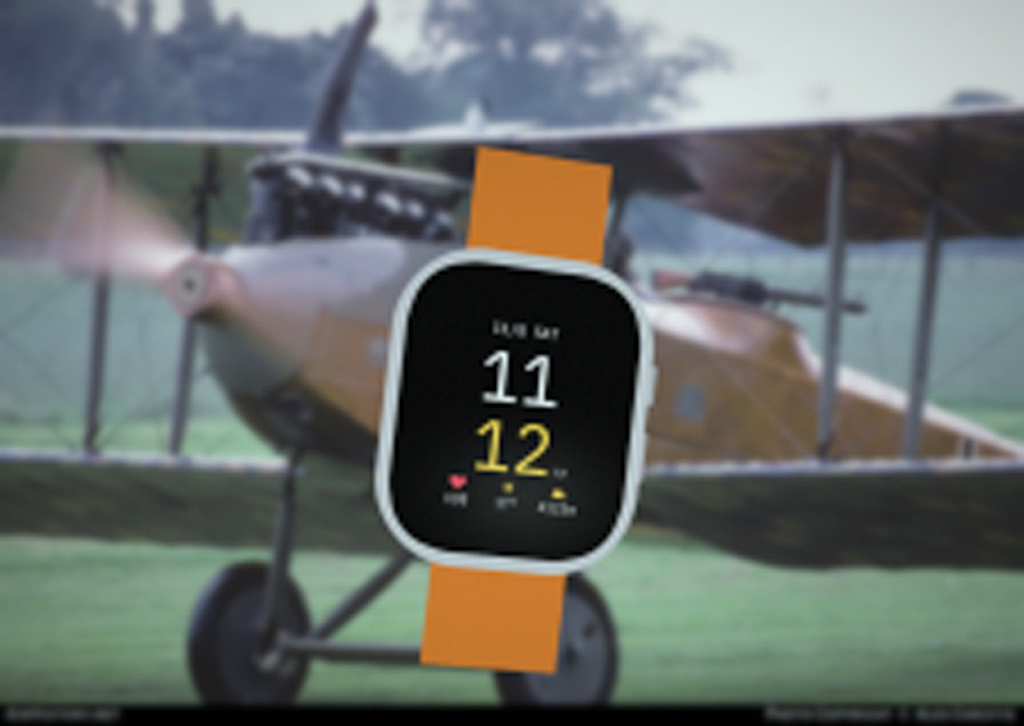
11:12
